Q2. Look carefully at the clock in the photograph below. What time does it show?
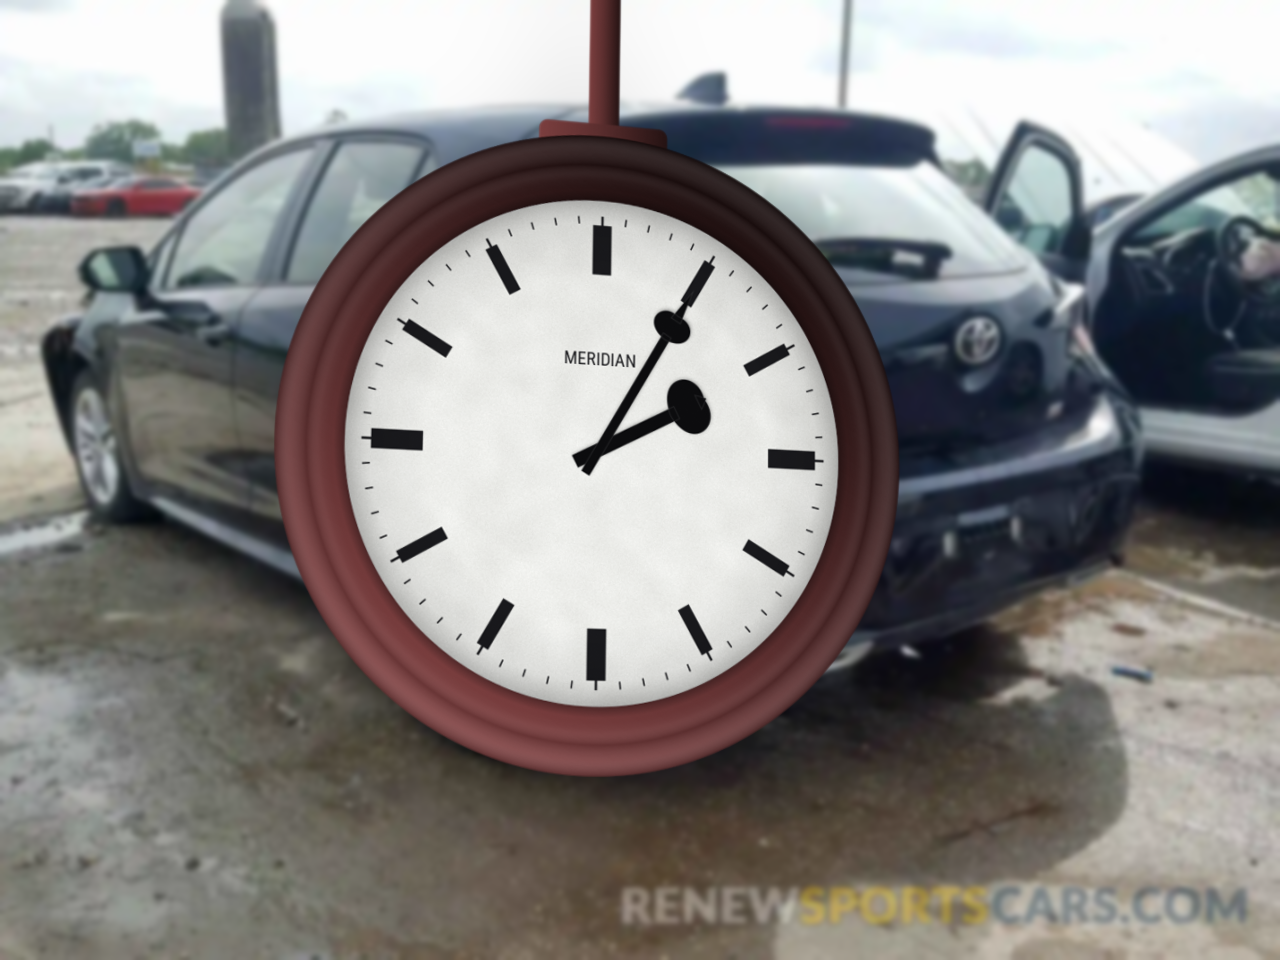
2:05
